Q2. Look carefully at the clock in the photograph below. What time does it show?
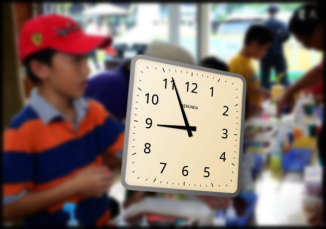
8:56
